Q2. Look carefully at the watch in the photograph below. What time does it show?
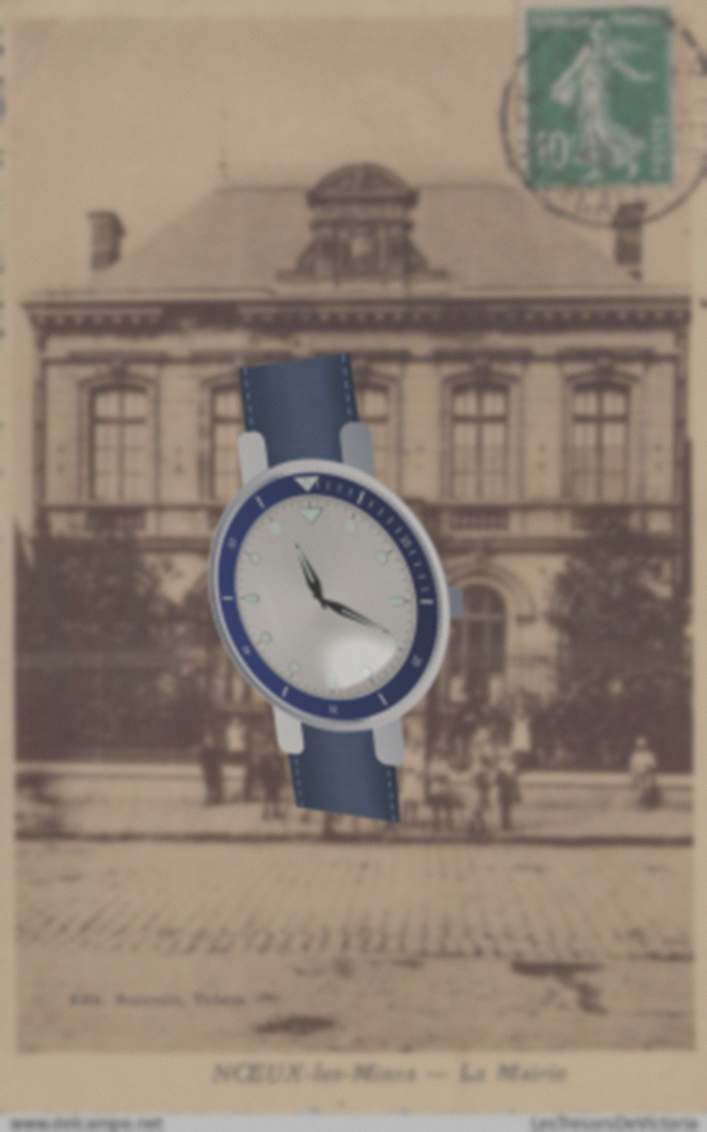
11:19
